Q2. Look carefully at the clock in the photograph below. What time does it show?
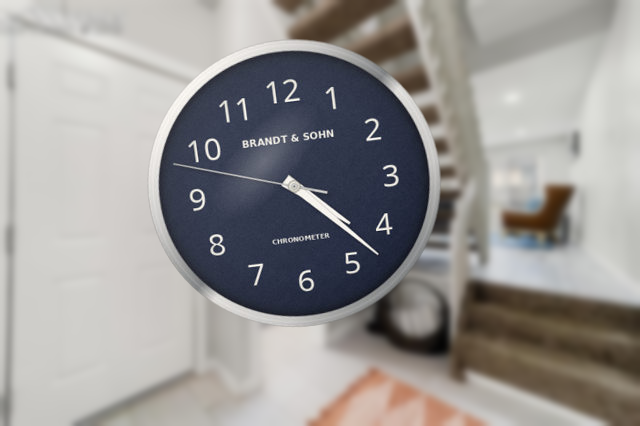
4:22:48
